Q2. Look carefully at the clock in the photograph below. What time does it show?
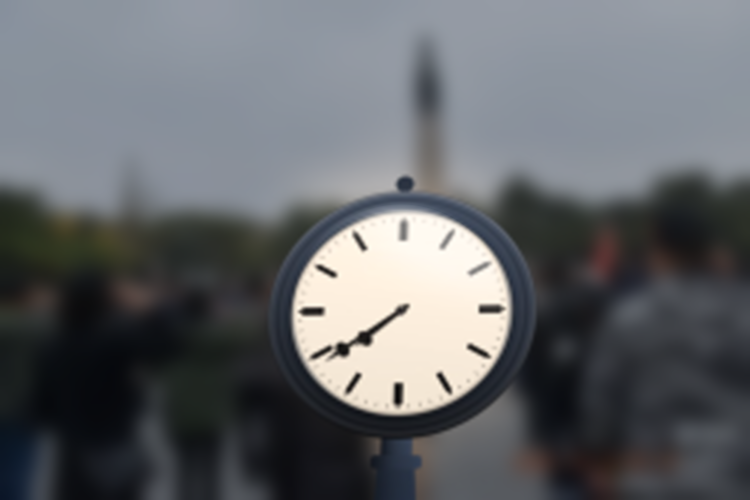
7:39
